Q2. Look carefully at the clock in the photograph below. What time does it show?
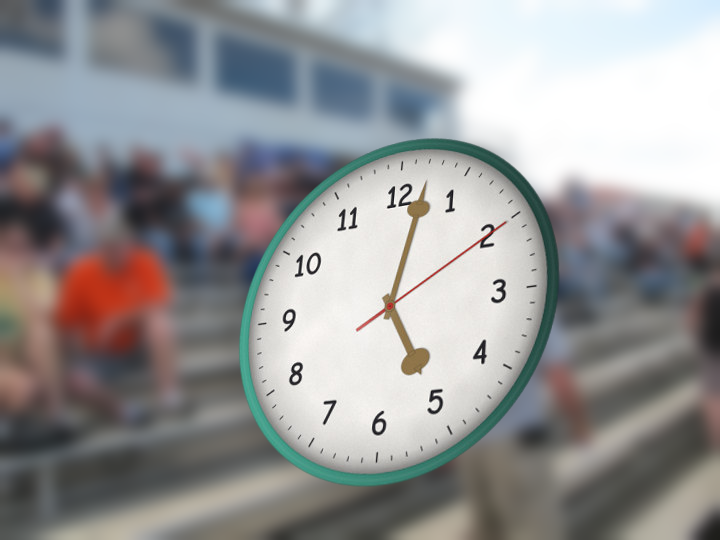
5:02:10
